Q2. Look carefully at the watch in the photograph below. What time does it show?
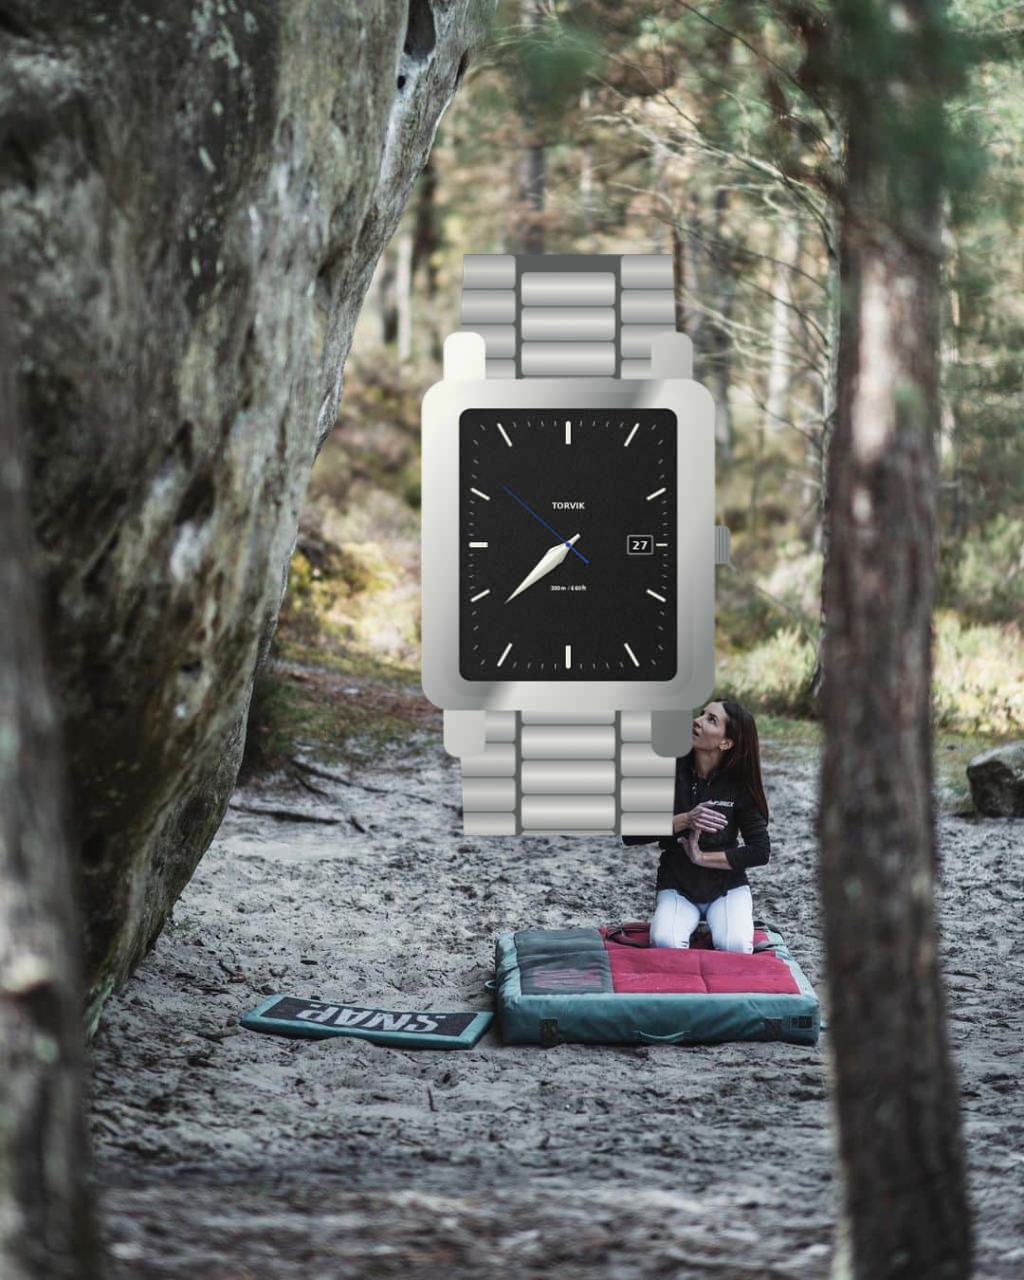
7:37:52
